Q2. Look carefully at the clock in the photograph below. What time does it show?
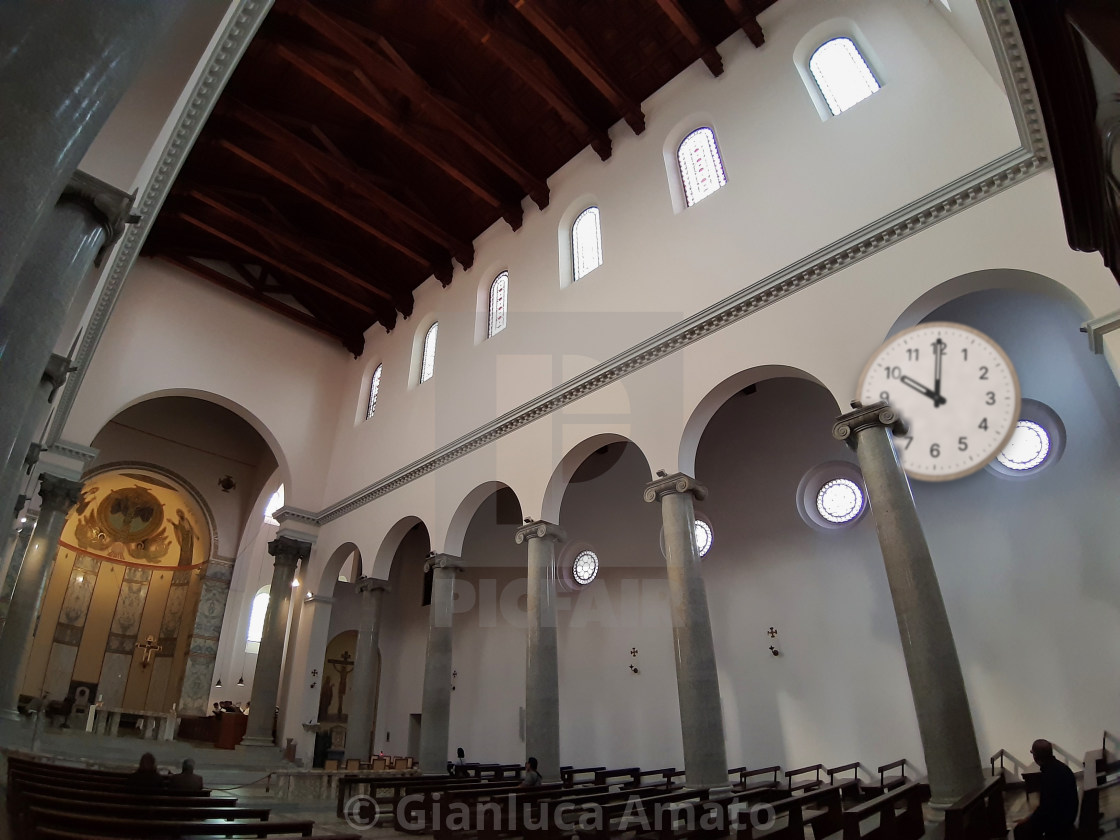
10:00
